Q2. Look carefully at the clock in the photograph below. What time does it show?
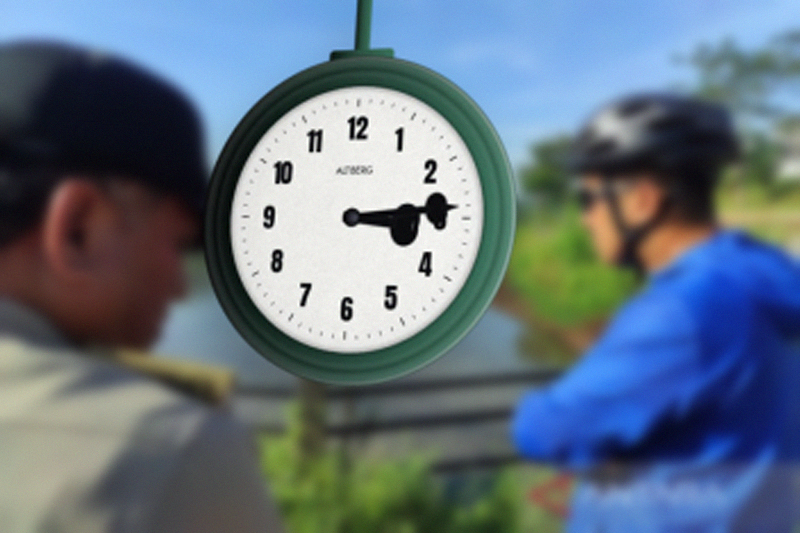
3:14
